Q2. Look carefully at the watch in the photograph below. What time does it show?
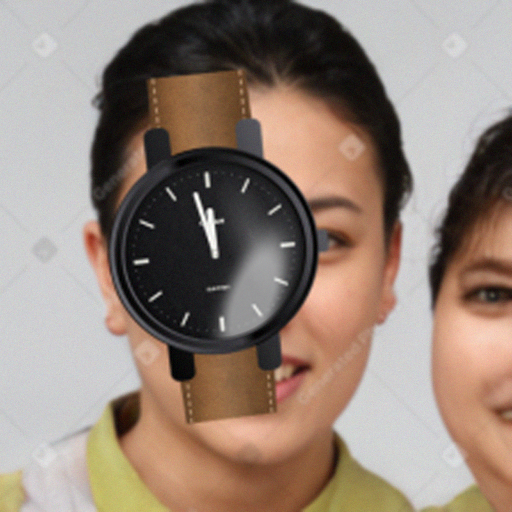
11:58
